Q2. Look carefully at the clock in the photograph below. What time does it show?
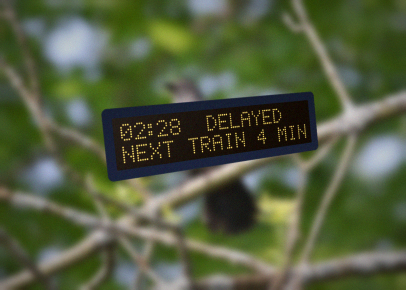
2:28
